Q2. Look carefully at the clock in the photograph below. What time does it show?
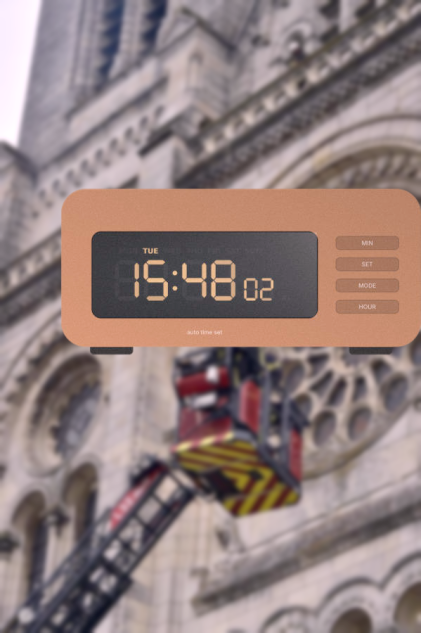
15:48:02
